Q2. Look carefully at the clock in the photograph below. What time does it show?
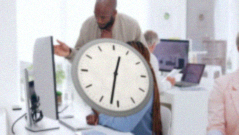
12:32
